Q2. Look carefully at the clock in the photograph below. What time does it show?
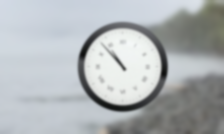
10:53
